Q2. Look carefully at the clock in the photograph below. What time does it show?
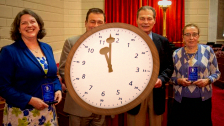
10:58
